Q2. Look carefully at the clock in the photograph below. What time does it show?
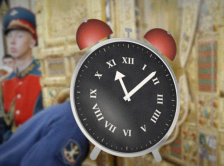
11:08
